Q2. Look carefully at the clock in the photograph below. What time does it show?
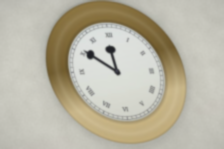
11:51
